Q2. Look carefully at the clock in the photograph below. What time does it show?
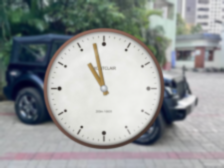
10:58
